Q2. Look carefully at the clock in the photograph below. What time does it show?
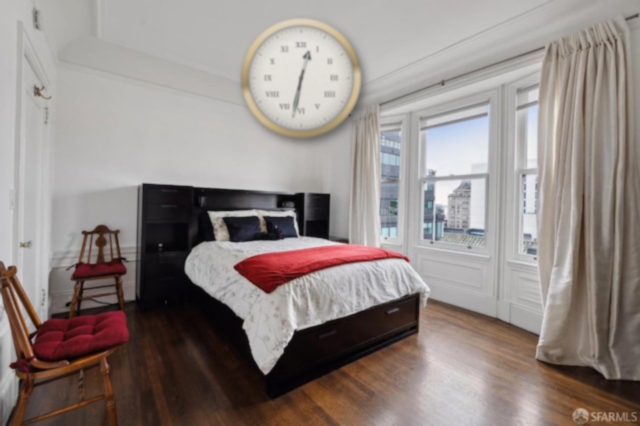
12:32
